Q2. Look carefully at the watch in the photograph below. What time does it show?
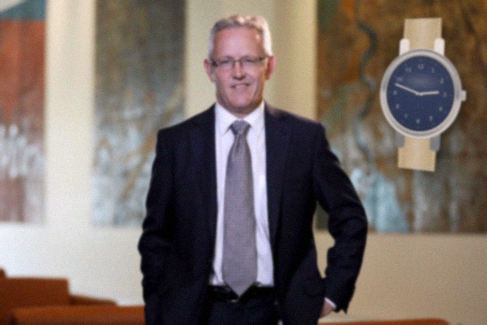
2:48
